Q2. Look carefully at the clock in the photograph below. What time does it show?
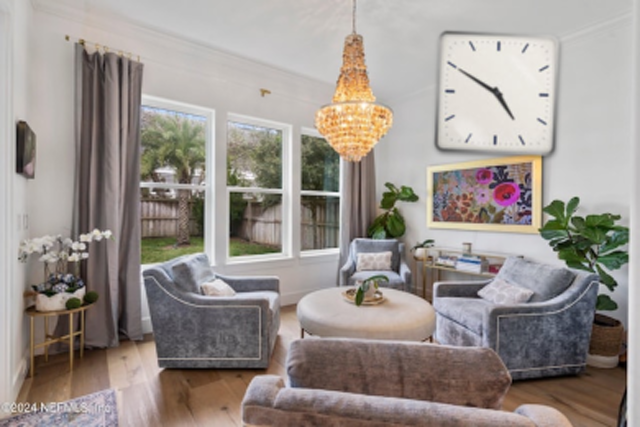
4:50
